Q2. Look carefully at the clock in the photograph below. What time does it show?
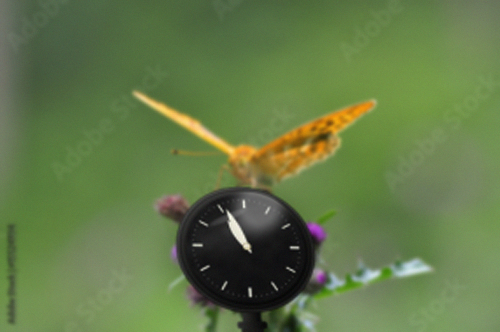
10:56
